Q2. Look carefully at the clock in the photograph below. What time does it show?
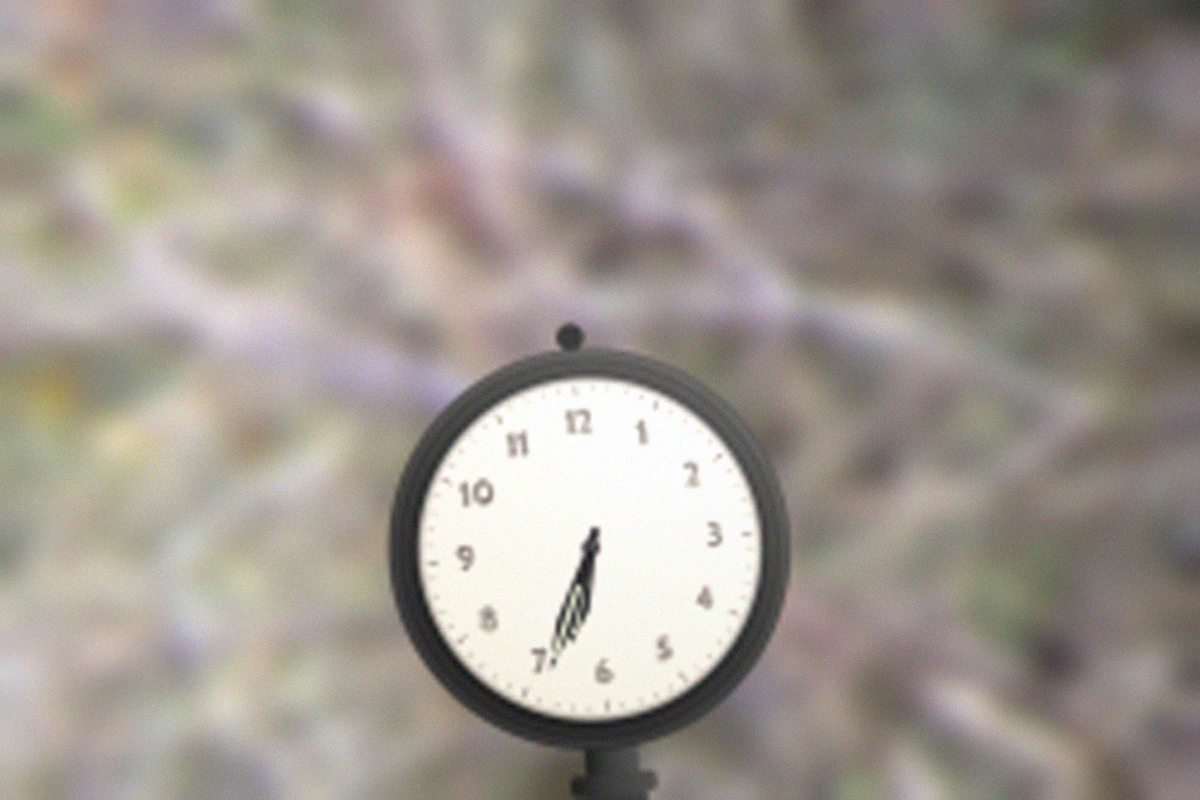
6:34
